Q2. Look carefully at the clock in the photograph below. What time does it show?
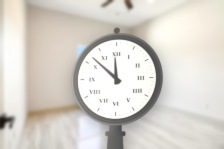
11:52
